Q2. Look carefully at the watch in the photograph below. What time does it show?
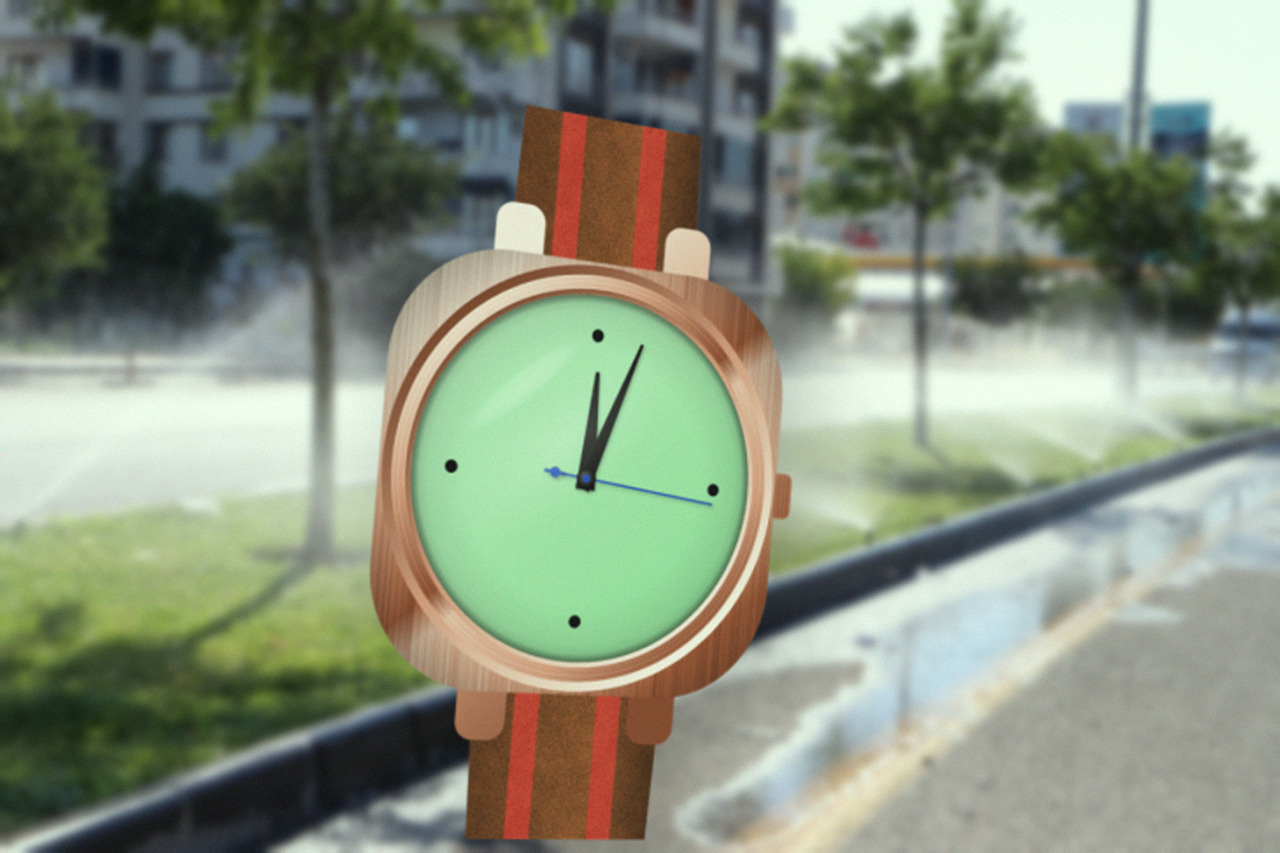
12:03:16
